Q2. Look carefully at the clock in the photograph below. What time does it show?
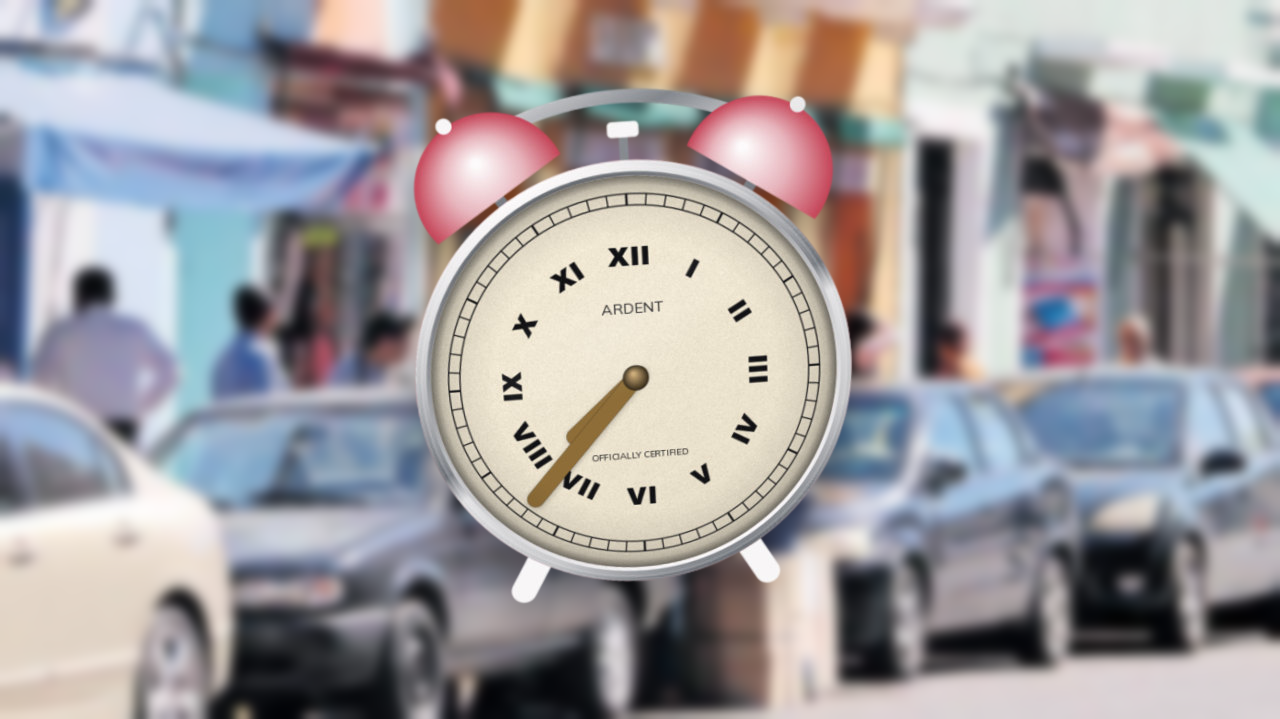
7:37
